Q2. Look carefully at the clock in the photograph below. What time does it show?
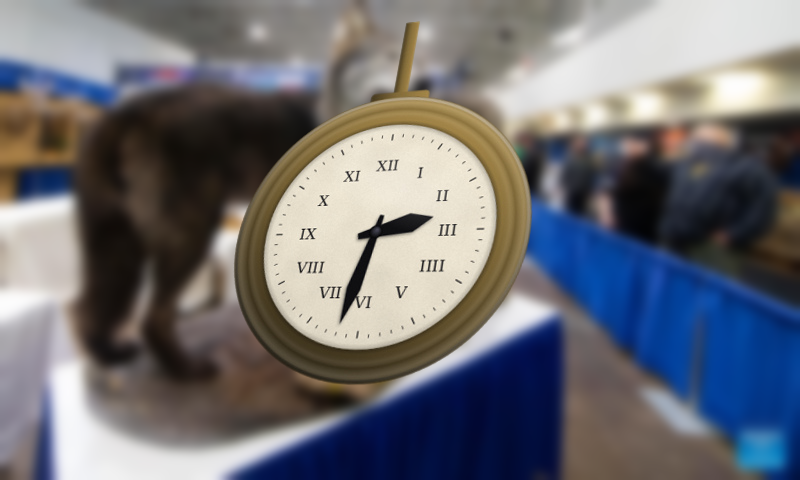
2:32
